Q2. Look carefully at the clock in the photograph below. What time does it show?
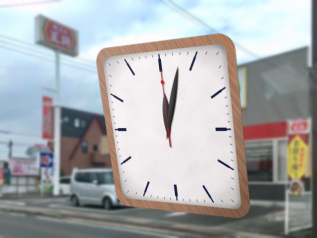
12:03:00
